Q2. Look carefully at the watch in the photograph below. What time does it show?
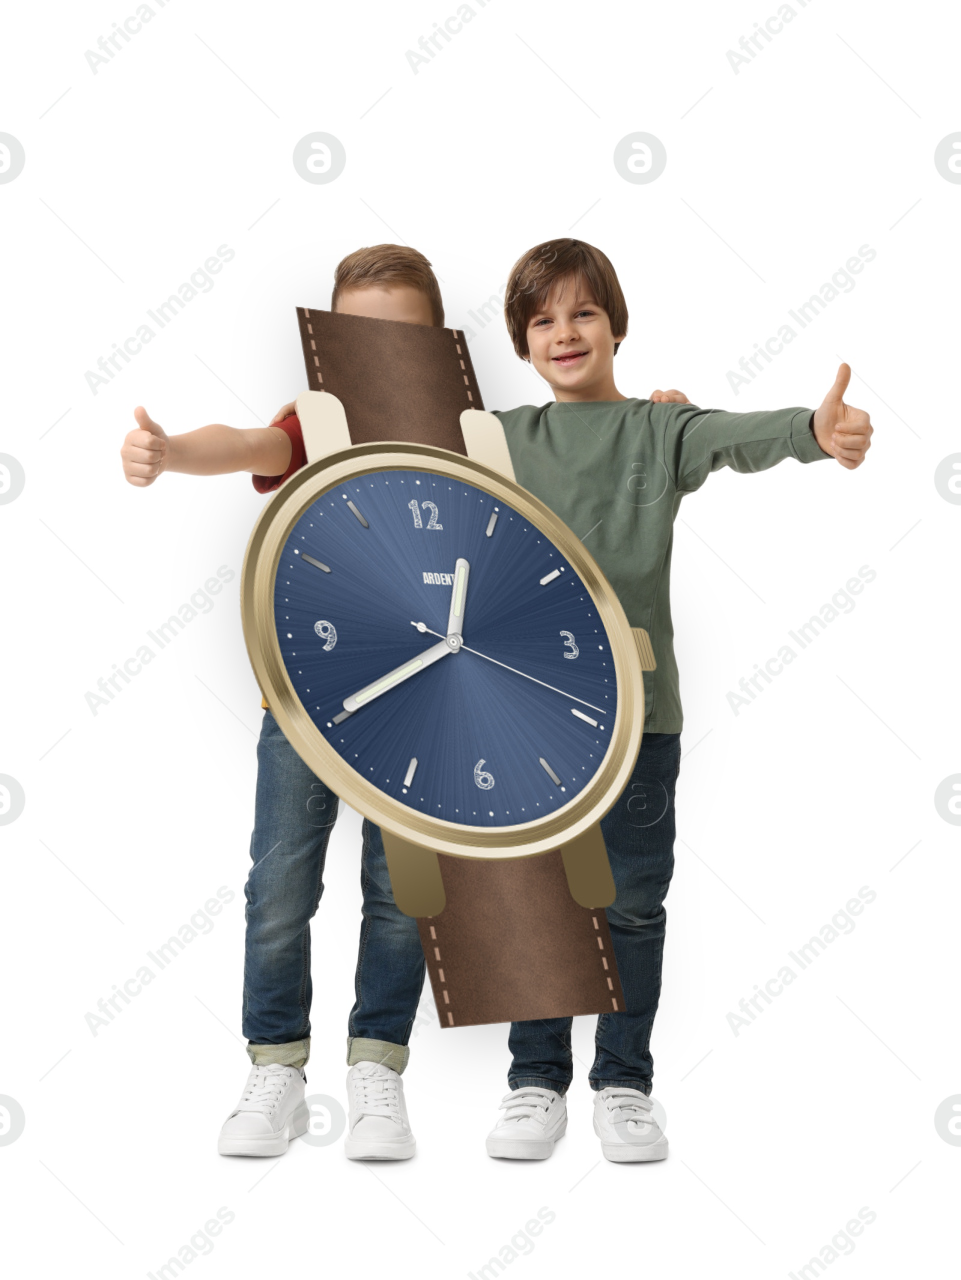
12:40:19
